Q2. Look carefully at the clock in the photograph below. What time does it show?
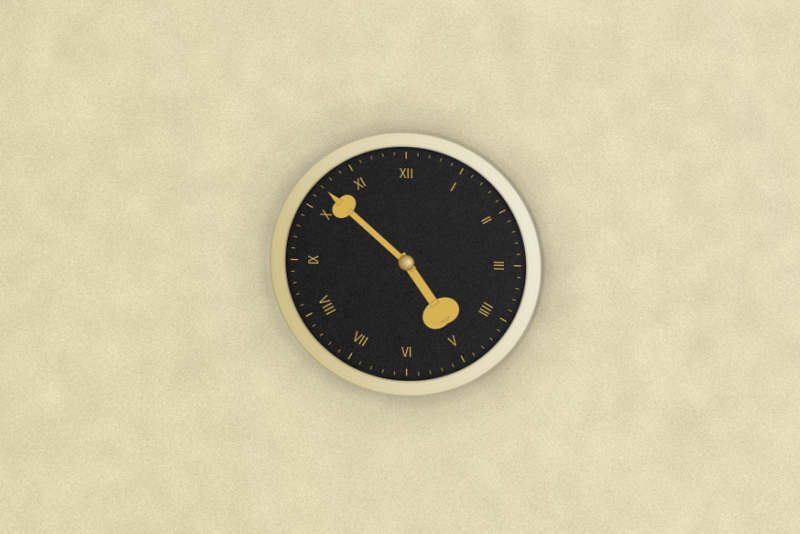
4:52
